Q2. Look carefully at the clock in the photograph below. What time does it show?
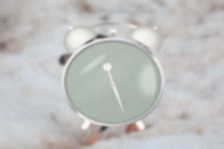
11:27
